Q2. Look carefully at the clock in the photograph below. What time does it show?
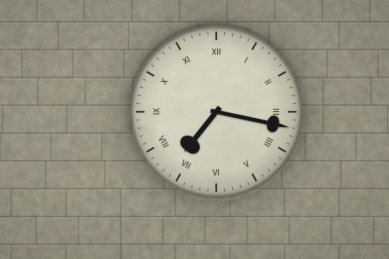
7:17
